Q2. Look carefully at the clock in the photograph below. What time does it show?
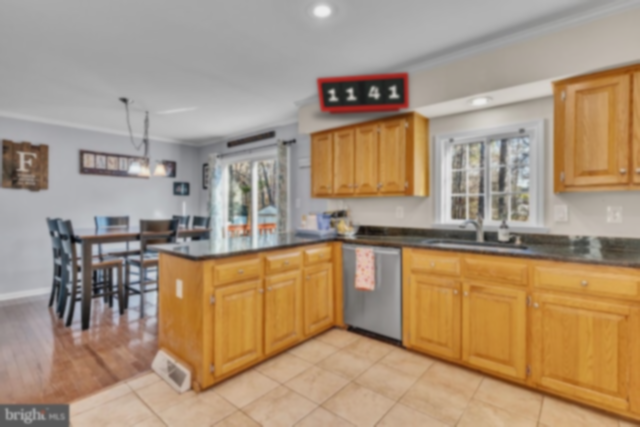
11:41
